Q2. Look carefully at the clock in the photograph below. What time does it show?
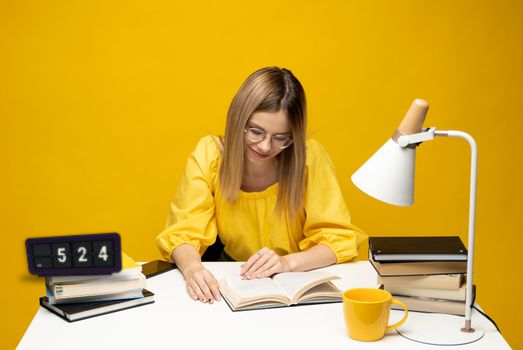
5:24
